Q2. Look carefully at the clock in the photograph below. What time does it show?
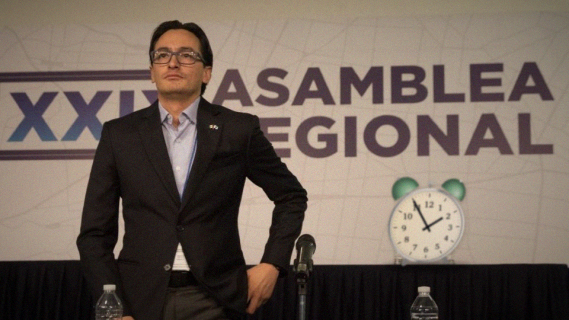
1:55
